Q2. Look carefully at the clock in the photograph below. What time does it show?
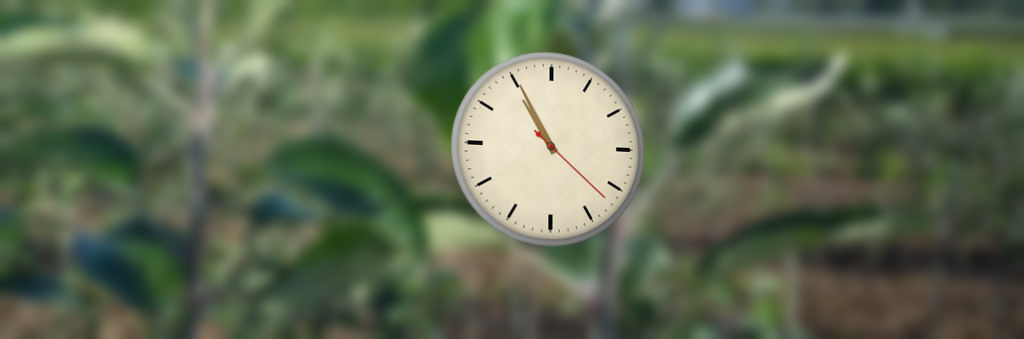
10:55:22
